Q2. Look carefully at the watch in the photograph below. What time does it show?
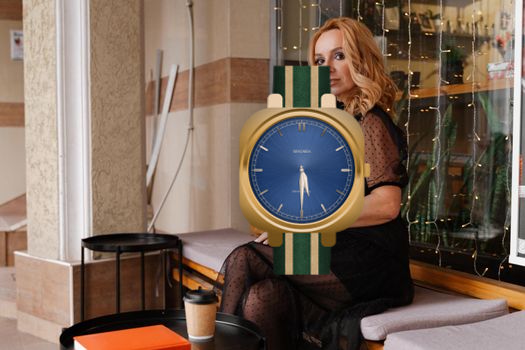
5:30
